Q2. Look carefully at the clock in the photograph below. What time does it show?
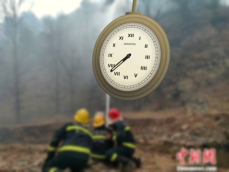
7:38
